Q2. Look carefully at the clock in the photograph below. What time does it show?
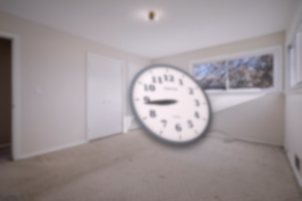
8:44
